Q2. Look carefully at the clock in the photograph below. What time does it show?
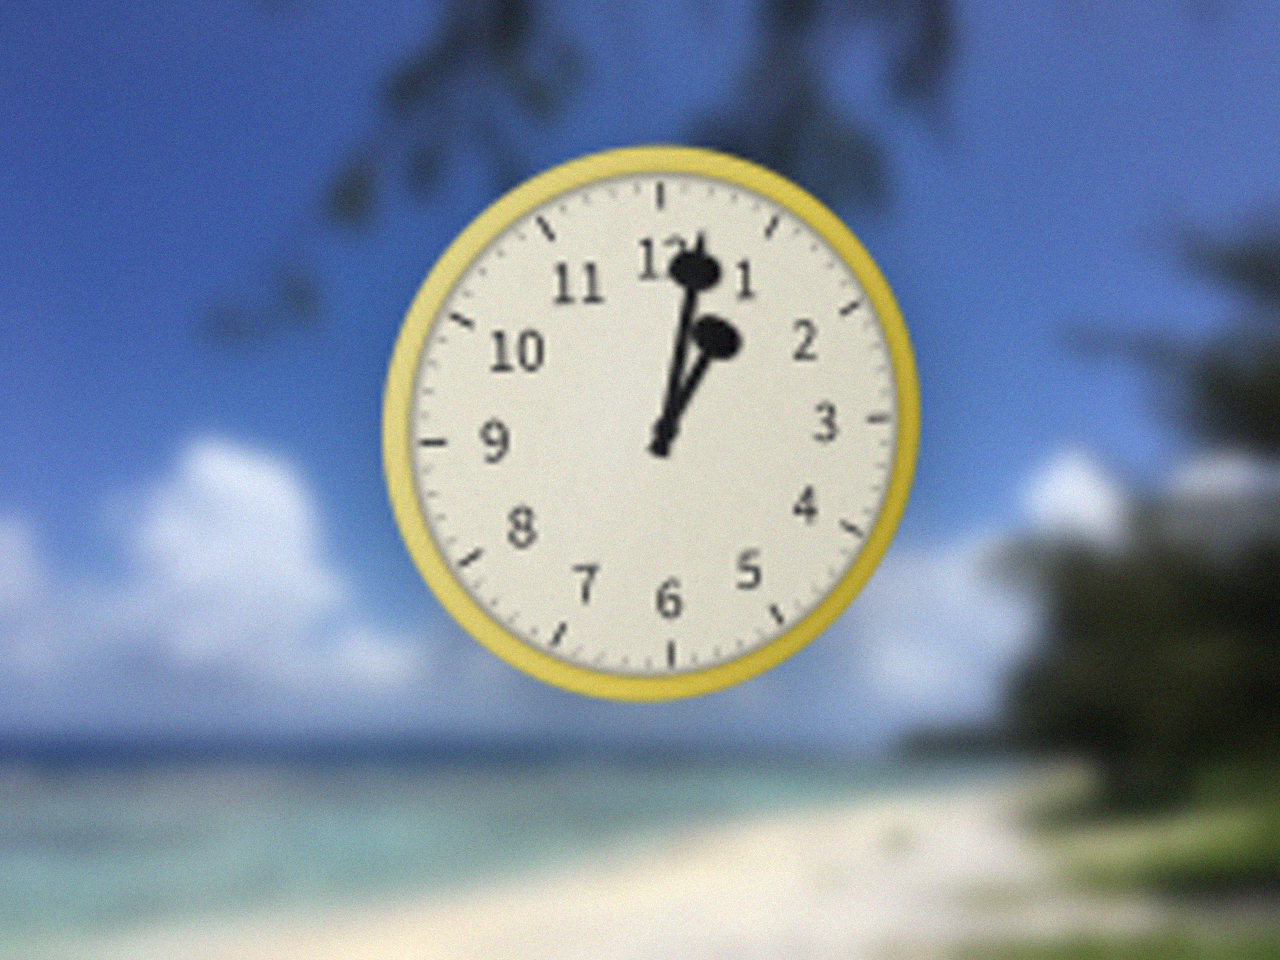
1:02
